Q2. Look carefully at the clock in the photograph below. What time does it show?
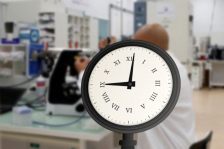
9:01
